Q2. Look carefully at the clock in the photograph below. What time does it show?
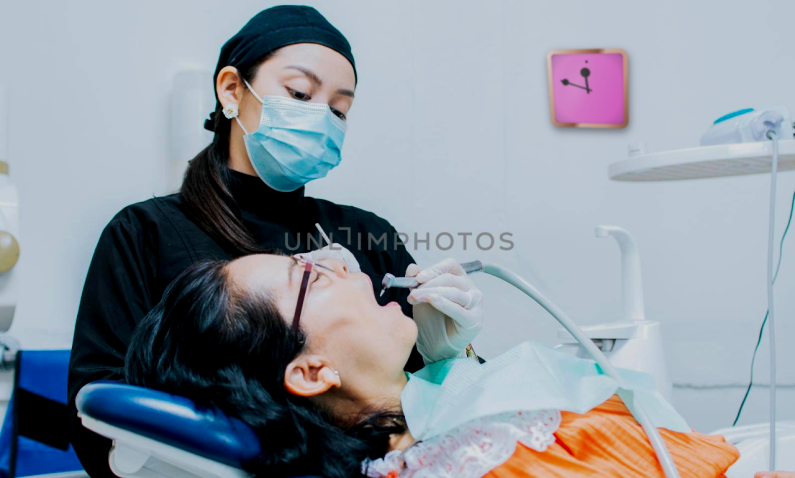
11:48
